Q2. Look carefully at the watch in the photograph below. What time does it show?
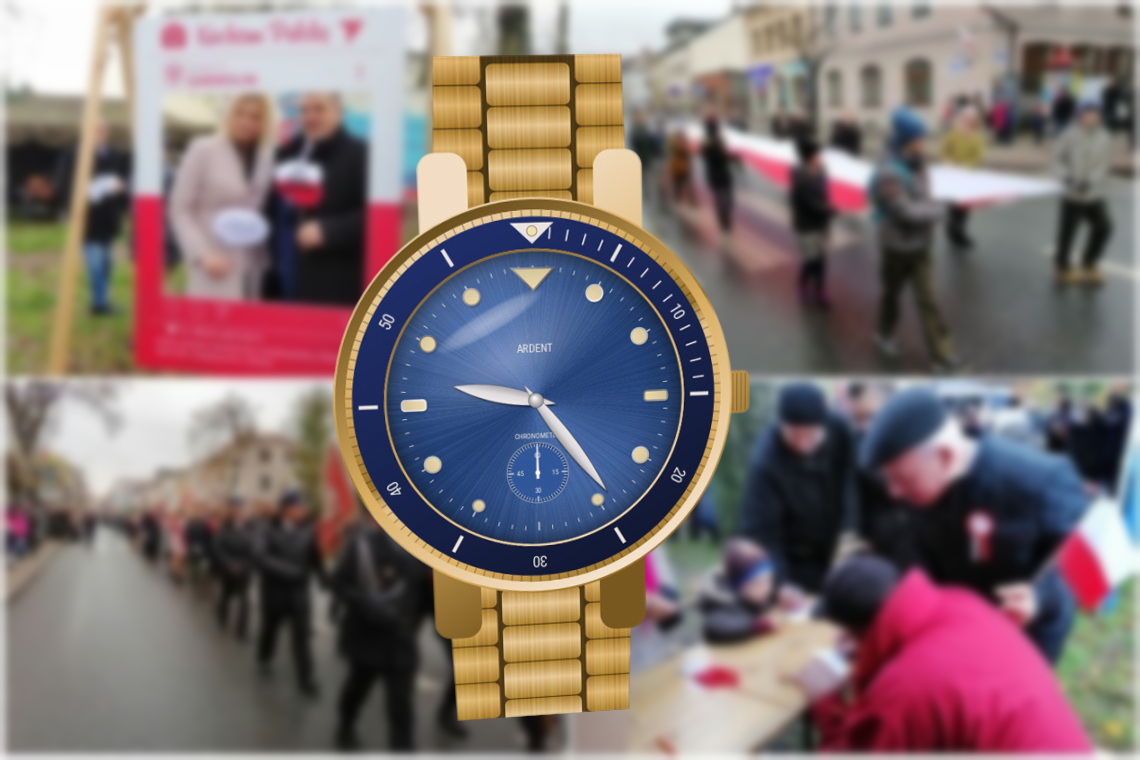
9:24
